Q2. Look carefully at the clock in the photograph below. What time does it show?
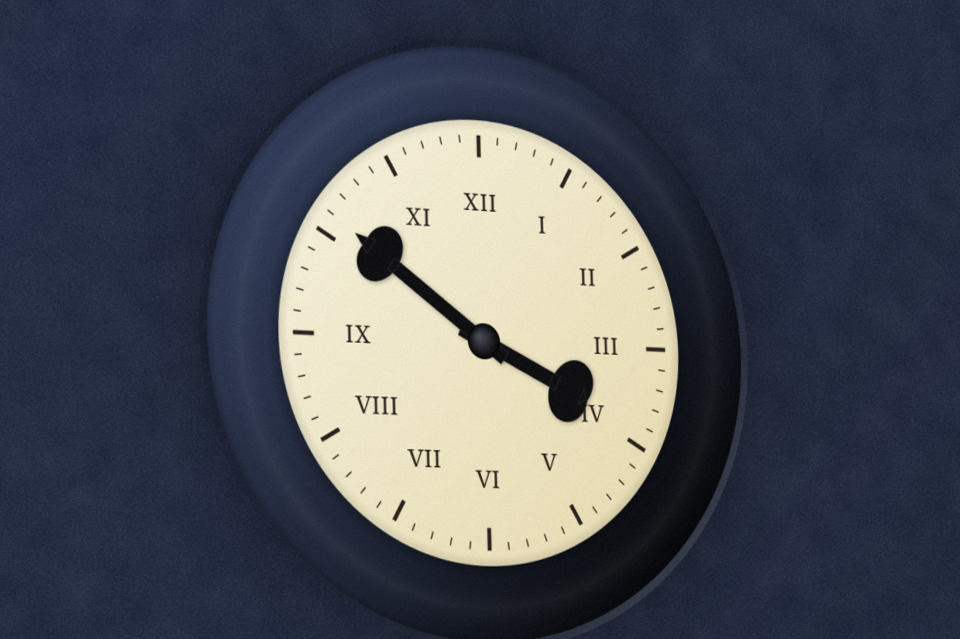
3:51
